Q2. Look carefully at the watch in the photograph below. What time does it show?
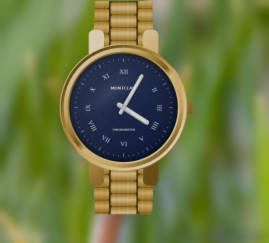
4:05
